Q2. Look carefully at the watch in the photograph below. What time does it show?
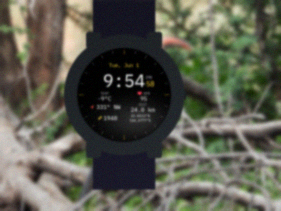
9:54
